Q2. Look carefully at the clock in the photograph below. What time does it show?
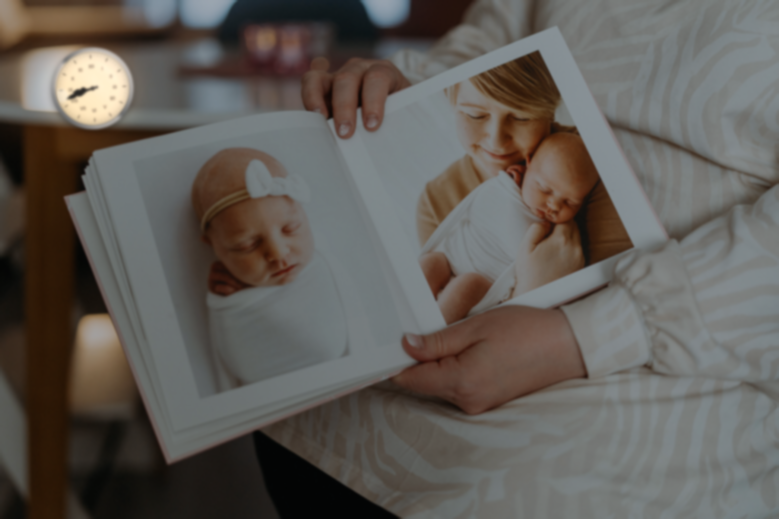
8:42
